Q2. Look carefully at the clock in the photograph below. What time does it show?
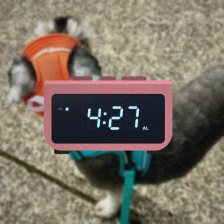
4:27
